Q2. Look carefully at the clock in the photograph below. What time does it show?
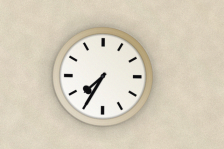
7:35
